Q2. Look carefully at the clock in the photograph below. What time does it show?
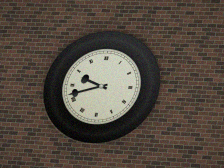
9:42
